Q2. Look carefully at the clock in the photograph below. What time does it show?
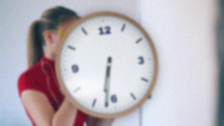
6:32
